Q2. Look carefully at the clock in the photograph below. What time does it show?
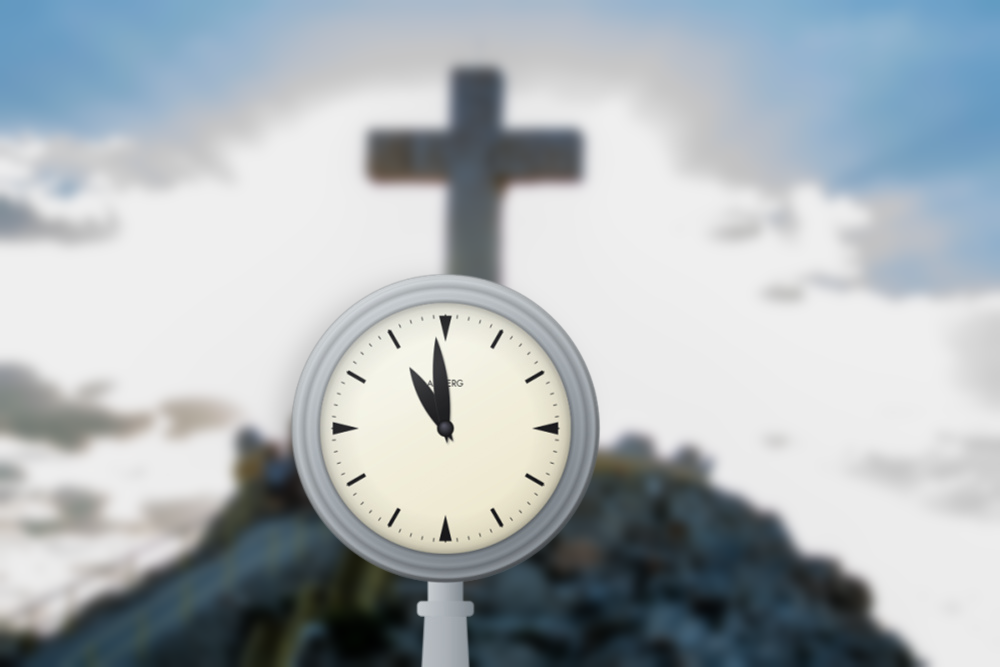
10:59
